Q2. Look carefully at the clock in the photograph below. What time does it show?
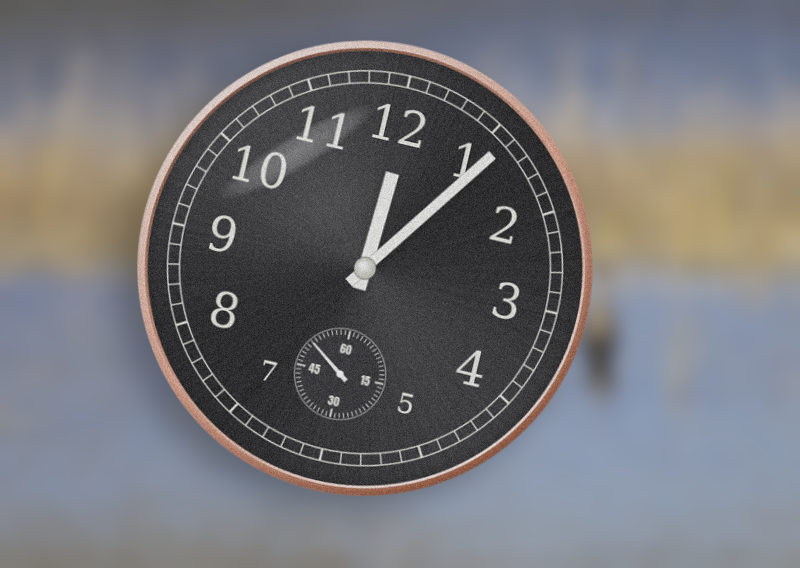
12:05:51
